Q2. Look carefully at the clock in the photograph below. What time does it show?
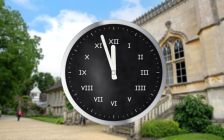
11:57
